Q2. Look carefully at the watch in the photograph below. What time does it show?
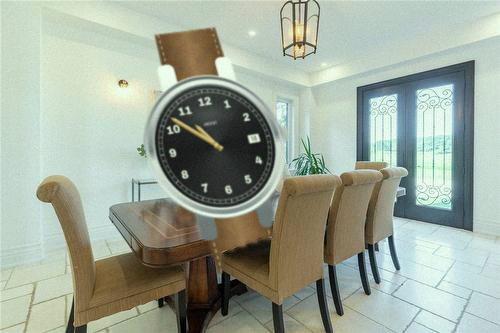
10:52
